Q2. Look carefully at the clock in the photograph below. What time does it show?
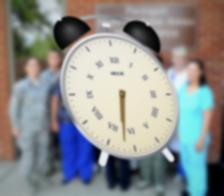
6:32
